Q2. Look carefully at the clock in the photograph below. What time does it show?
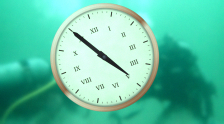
4:55
